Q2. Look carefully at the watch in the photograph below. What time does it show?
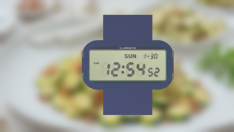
12:54:52
